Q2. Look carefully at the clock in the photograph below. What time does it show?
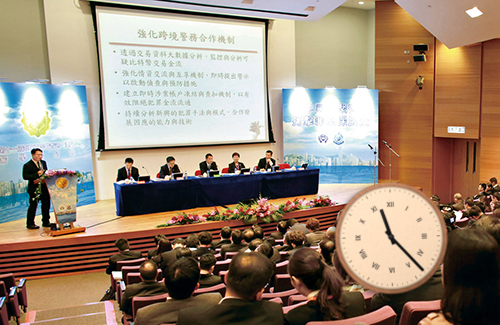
11:23
